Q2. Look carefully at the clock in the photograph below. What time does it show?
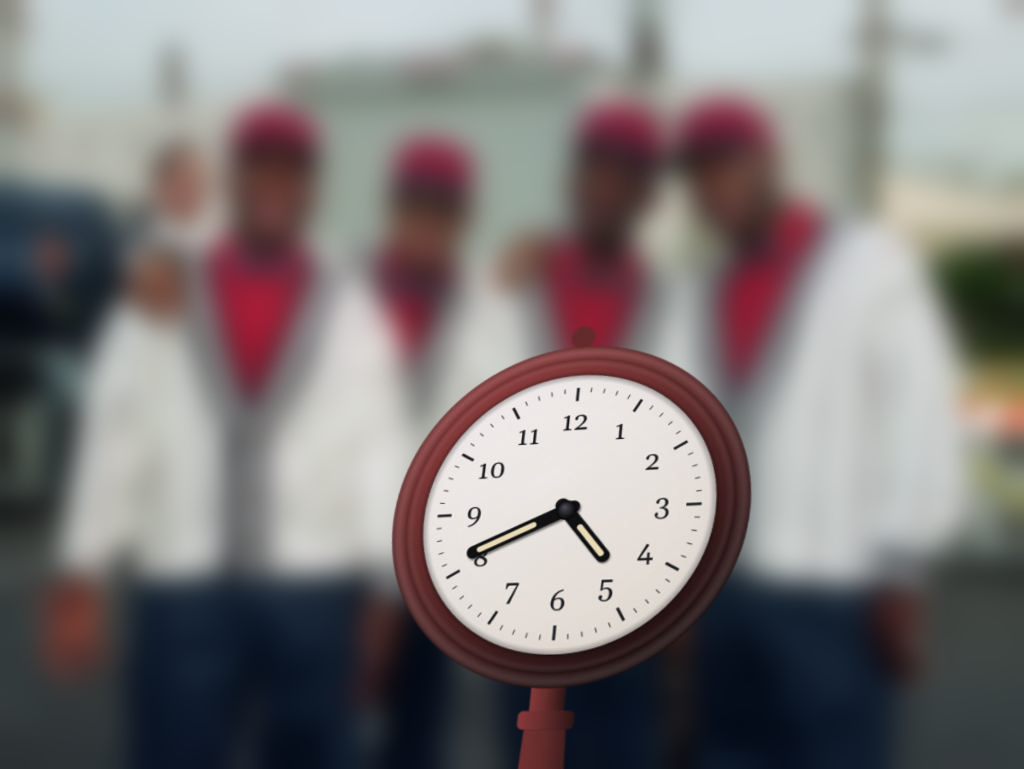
4:41
